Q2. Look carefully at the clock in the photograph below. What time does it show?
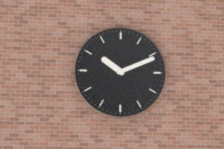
10:11
